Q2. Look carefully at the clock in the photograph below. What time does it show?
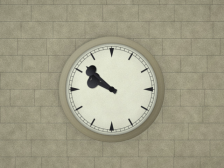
9:52
